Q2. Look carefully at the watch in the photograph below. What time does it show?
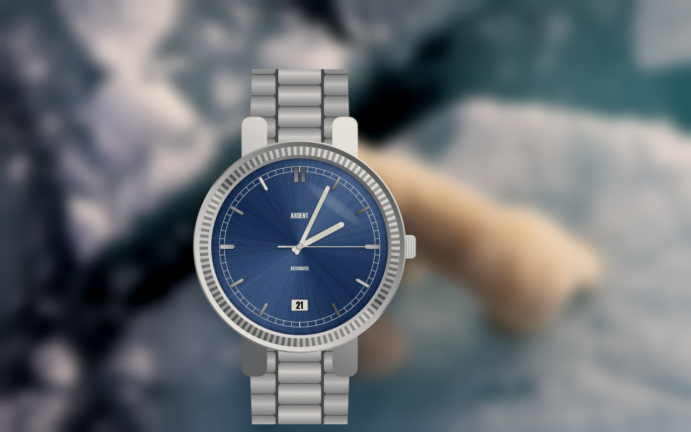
2:04:15
